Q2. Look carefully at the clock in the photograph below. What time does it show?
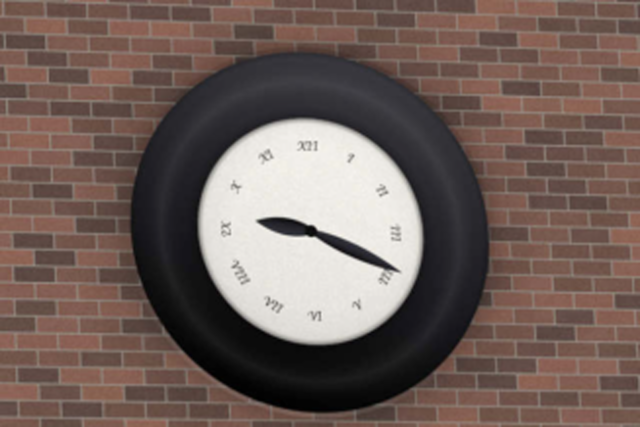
9:19
